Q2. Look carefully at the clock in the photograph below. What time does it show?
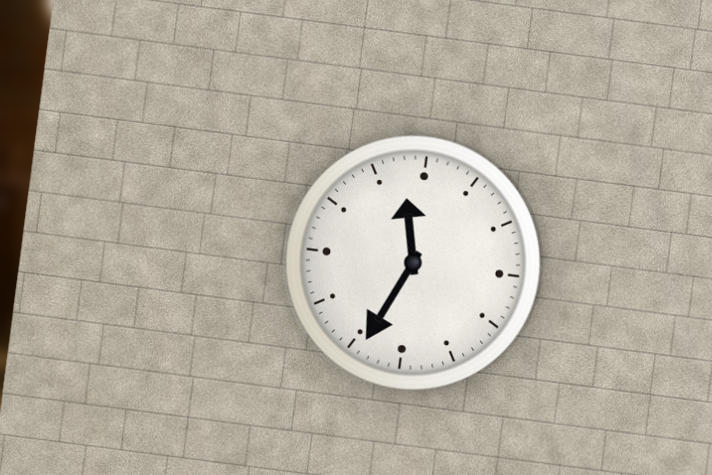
11:34
